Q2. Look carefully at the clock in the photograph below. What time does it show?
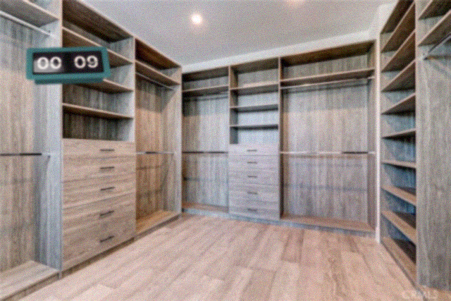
0:09
